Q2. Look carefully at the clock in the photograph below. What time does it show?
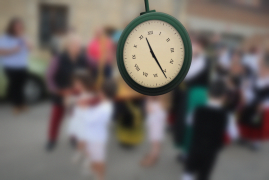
11:26
